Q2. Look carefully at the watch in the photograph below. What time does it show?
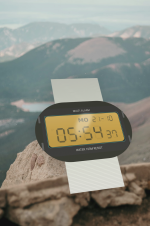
5:54:37
